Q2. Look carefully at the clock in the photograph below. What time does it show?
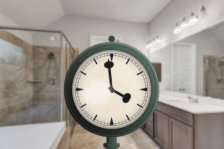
3:59
